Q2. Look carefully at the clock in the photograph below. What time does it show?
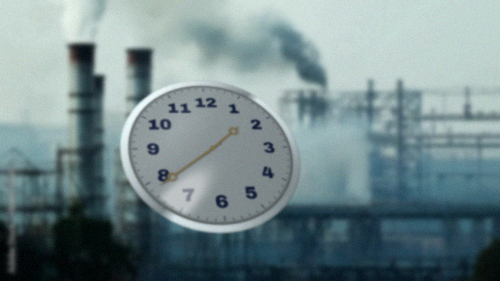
1:39
